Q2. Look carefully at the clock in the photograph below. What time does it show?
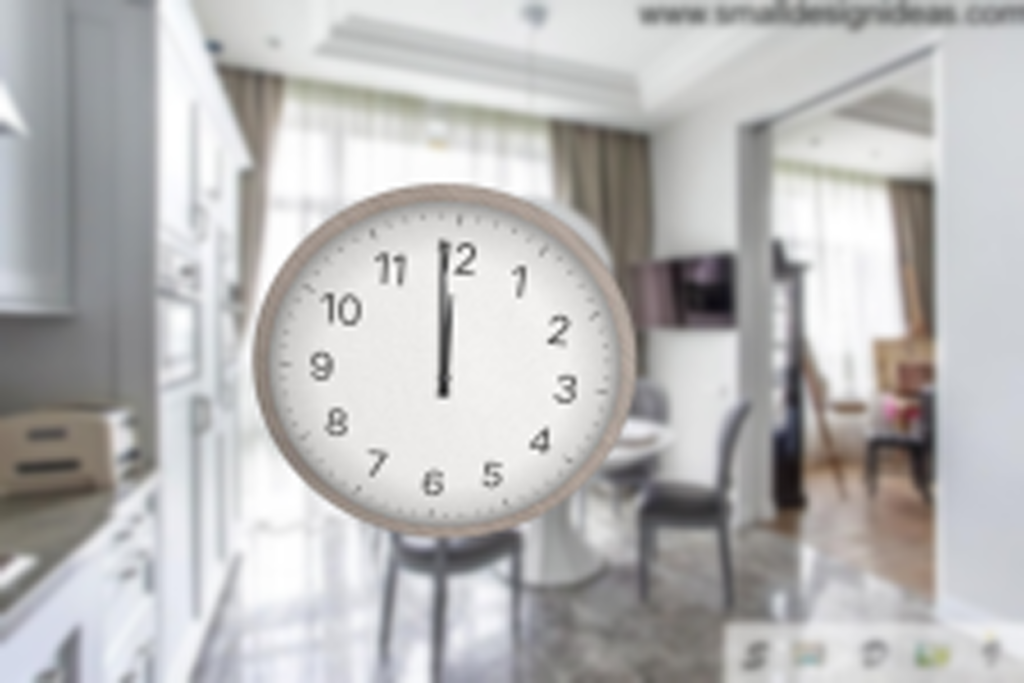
11:59
